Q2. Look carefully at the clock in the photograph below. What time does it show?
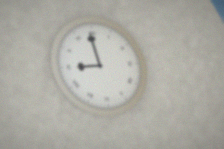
8:59
